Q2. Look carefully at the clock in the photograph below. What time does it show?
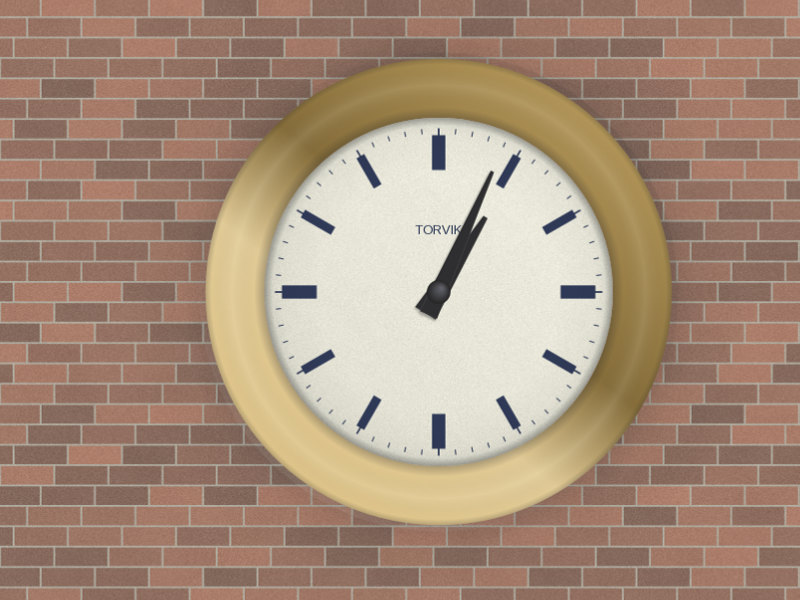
1:04
